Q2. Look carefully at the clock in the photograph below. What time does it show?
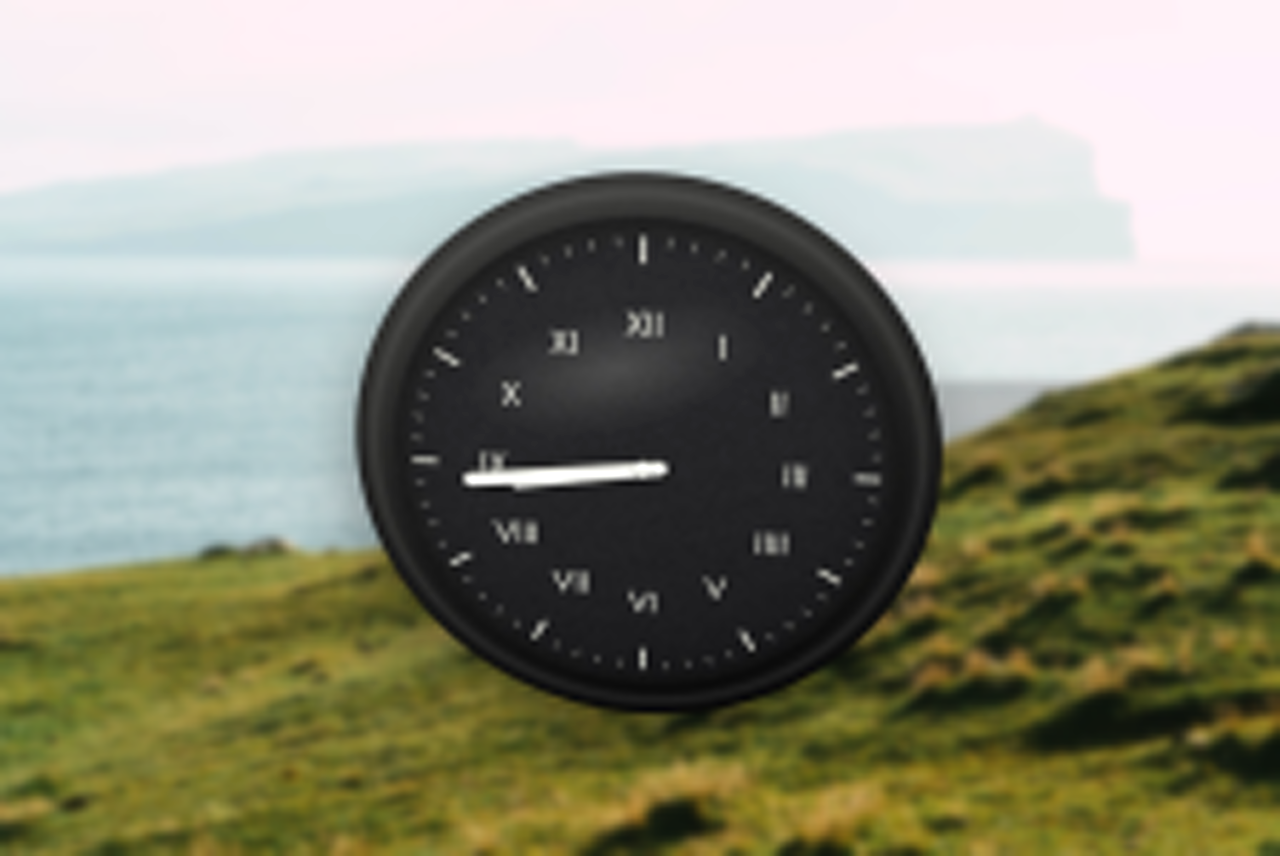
8:44
